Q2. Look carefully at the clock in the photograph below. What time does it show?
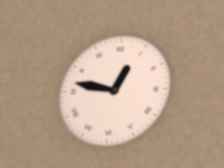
12:47
